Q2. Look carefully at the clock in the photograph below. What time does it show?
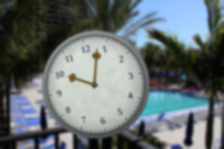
10:03
